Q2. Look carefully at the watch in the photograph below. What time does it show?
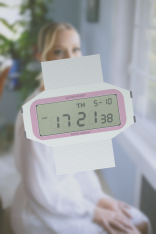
17:21:38
